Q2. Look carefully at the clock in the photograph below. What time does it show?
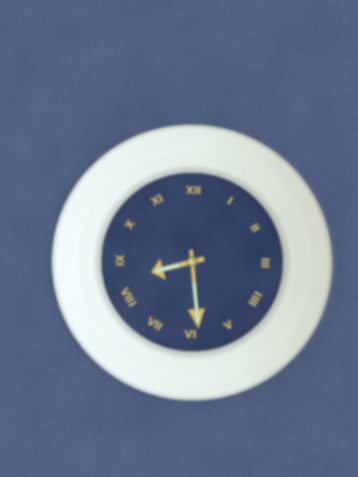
8:29
